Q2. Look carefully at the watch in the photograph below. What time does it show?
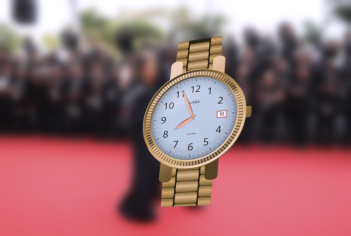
7:56
